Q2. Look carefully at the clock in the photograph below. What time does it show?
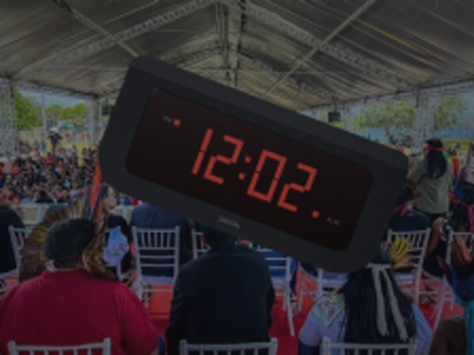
12:02
